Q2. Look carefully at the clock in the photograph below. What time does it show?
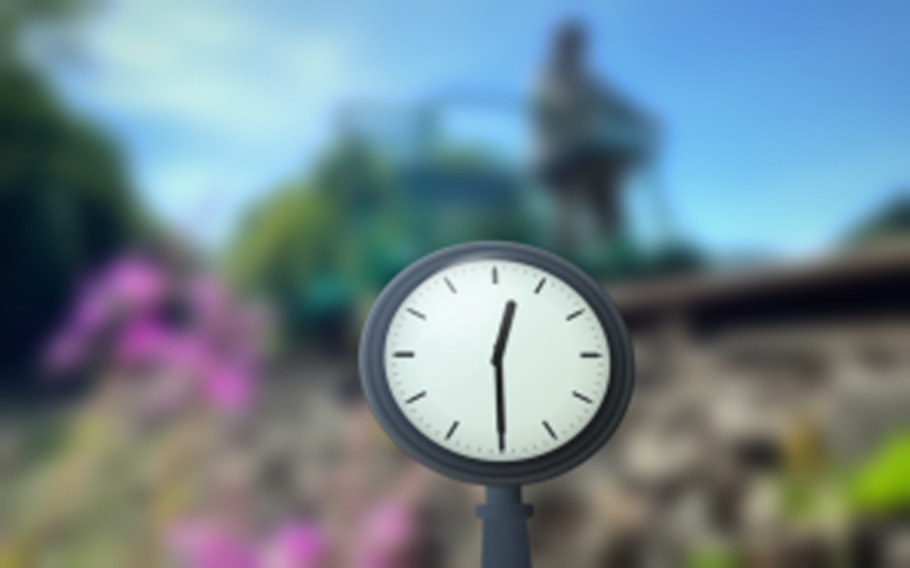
12:30
